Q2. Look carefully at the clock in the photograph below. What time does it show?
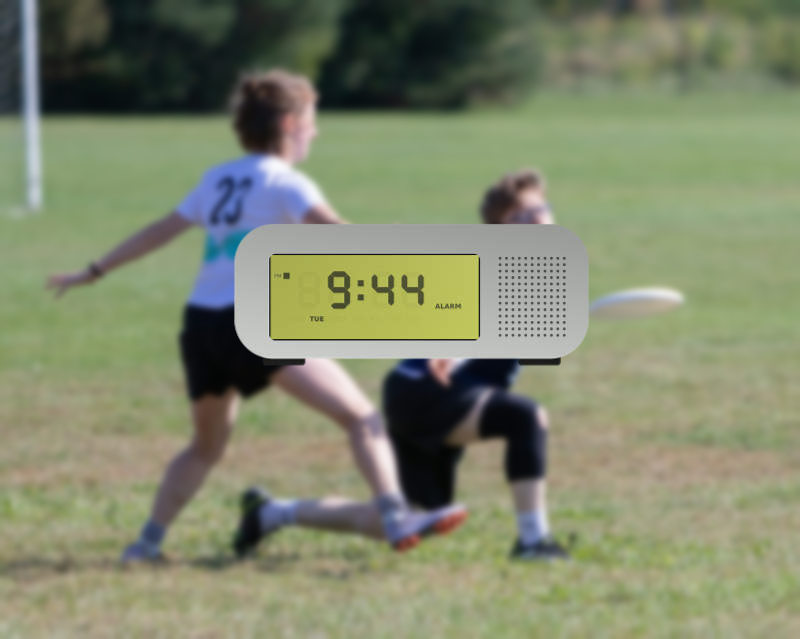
9:44
